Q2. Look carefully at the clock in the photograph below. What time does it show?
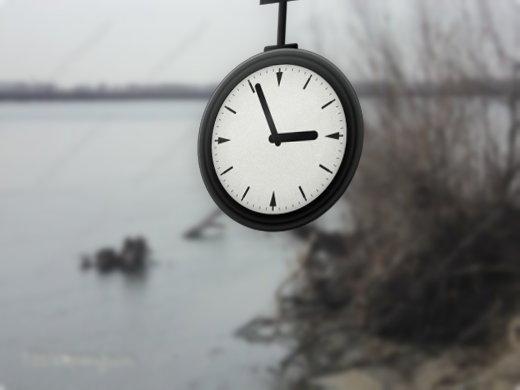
2:56
